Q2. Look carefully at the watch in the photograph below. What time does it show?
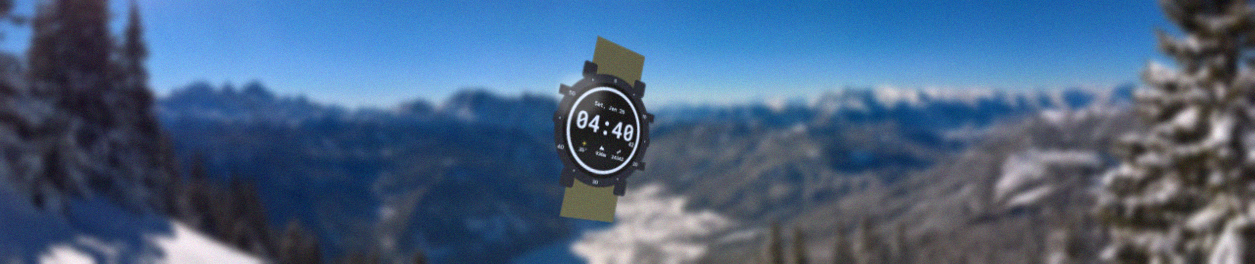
4:40
